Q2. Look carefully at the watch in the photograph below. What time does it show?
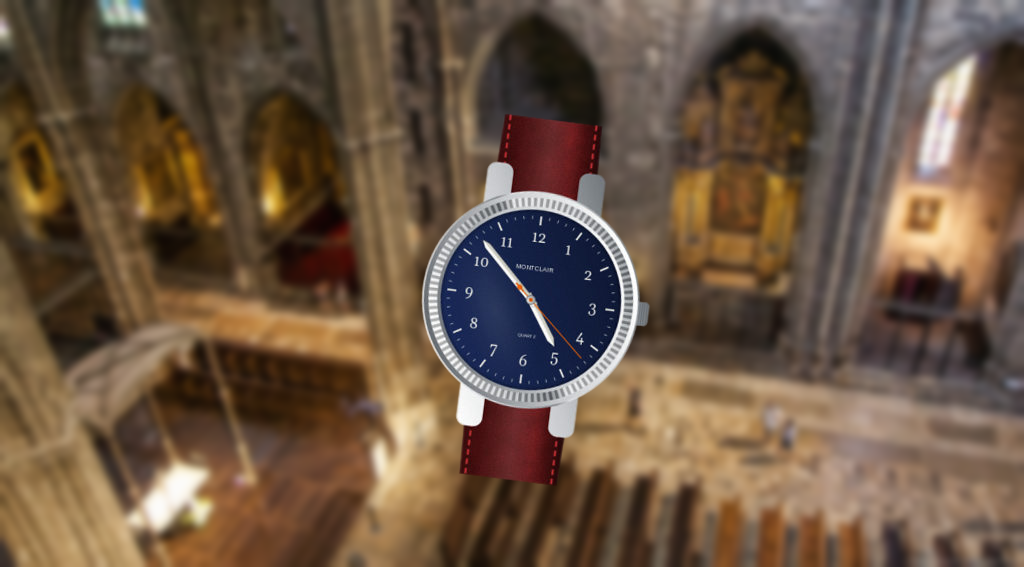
4:52:22
